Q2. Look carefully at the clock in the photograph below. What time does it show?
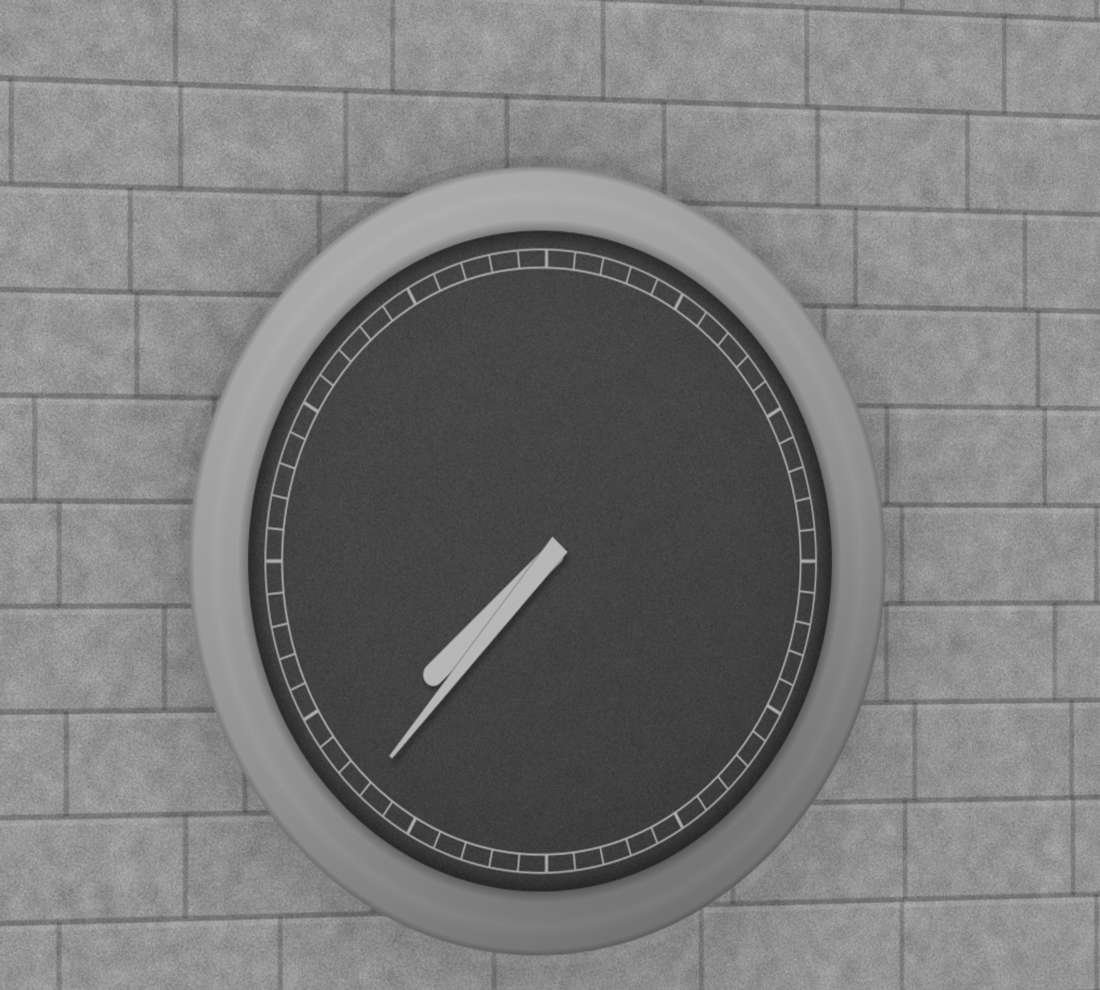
7:37
